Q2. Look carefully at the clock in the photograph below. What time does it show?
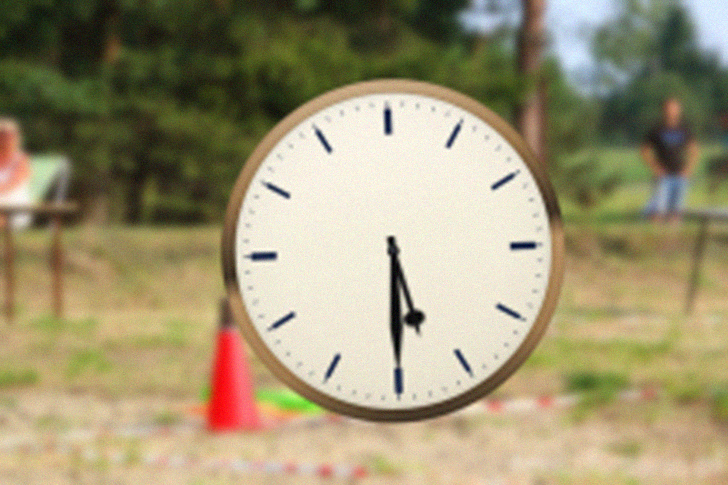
5:30
